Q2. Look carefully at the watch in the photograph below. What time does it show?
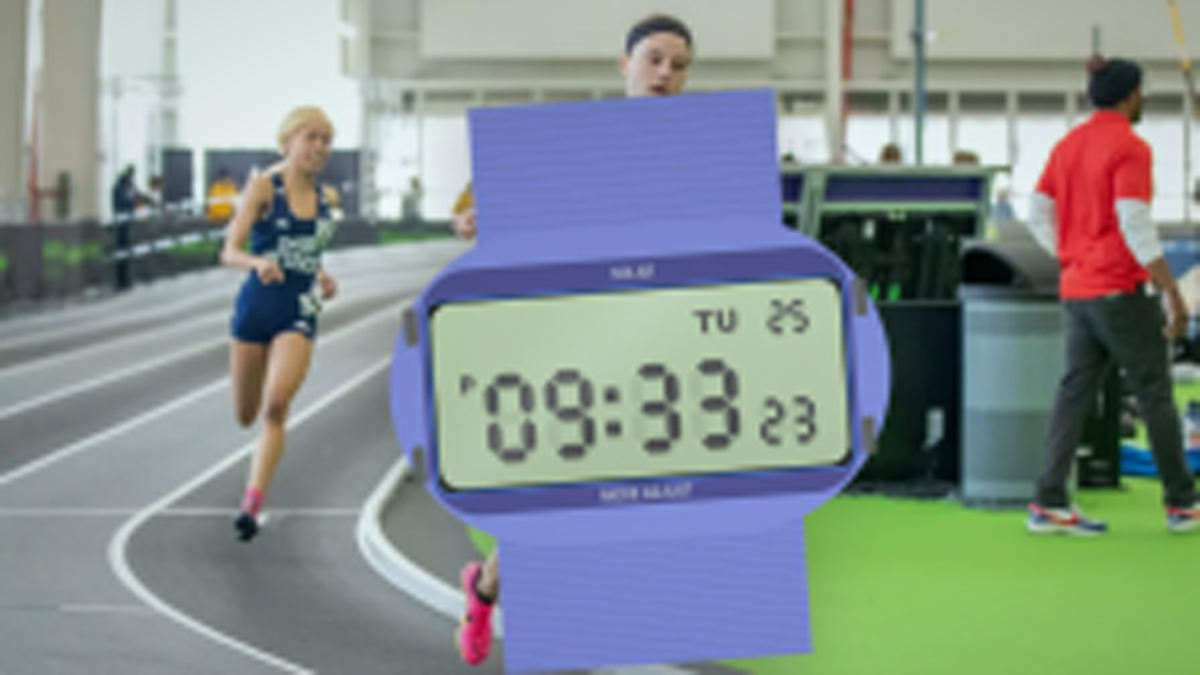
9:33:23
